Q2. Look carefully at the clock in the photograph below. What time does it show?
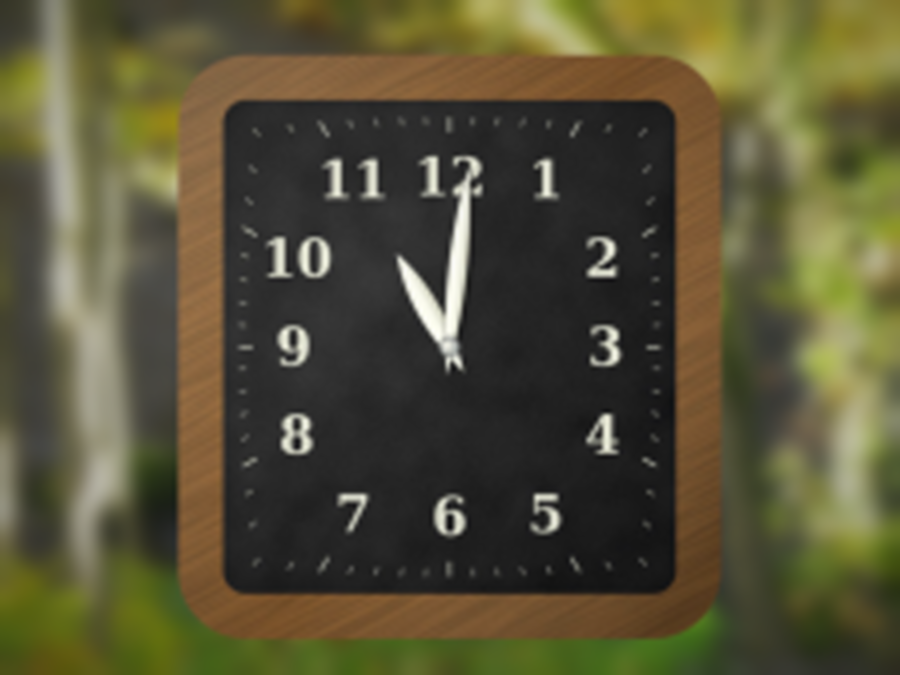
11:01
